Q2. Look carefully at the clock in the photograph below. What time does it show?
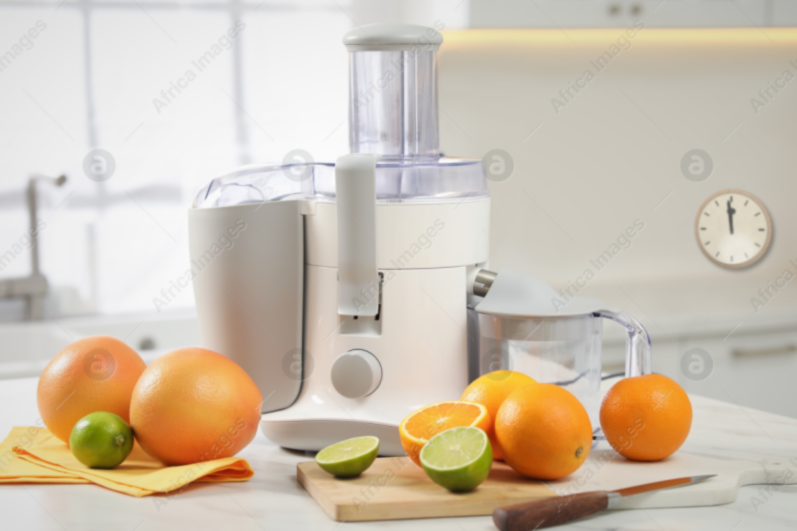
11:59
